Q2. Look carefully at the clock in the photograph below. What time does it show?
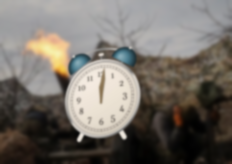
12:01
